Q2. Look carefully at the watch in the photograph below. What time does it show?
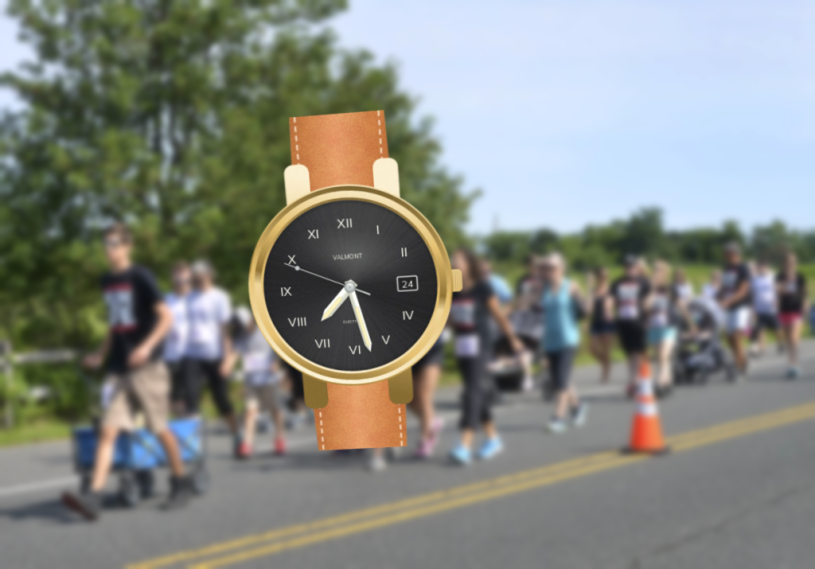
7:27:49
